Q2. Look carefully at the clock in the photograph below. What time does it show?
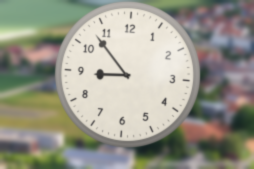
8:53
